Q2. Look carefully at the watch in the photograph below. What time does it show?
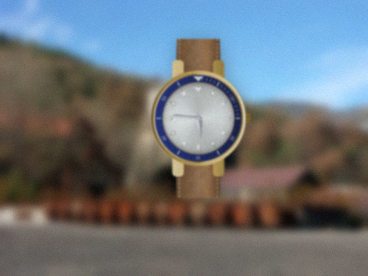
5:46
